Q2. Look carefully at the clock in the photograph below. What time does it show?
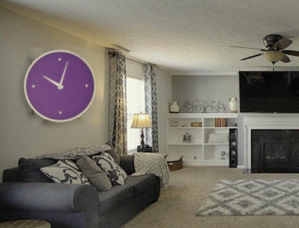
10:03
